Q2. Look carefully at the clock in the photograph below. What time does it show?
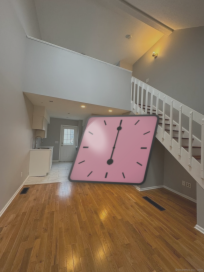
6:00
